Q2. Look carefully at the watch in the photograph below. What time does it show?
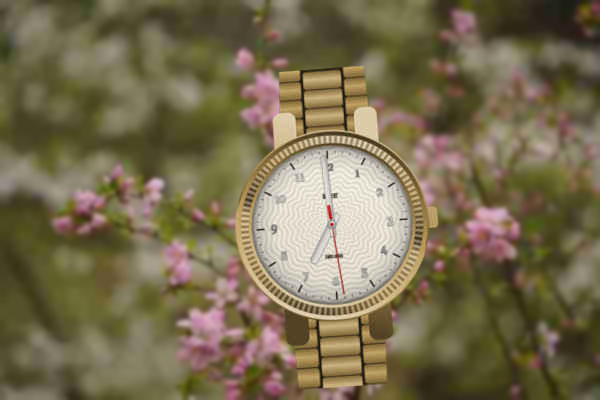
6:59:29
